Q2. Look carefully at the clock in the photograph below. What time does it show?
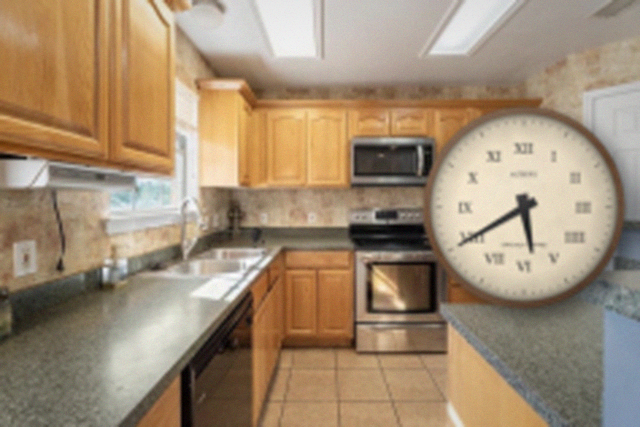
5:40
